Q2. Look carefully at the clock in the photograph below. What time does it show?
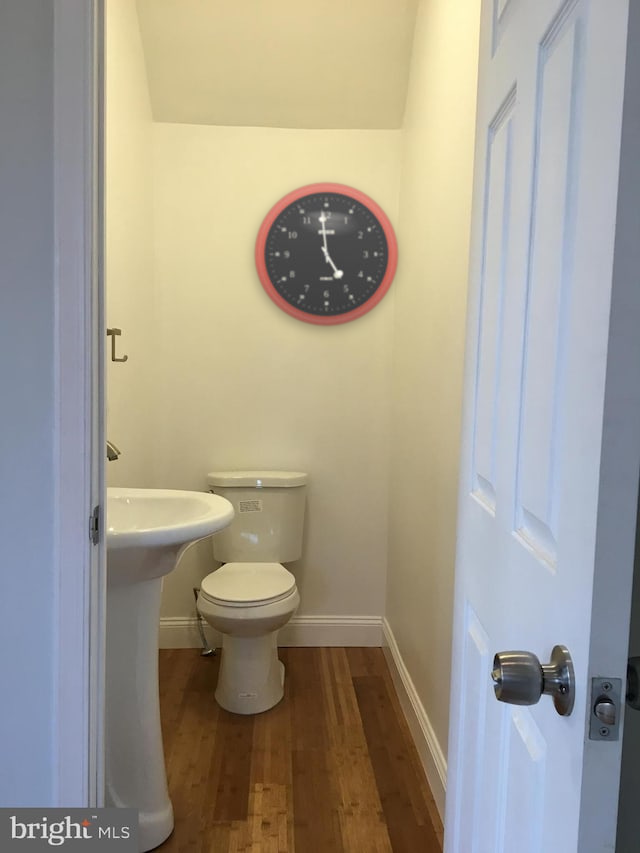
4:59
